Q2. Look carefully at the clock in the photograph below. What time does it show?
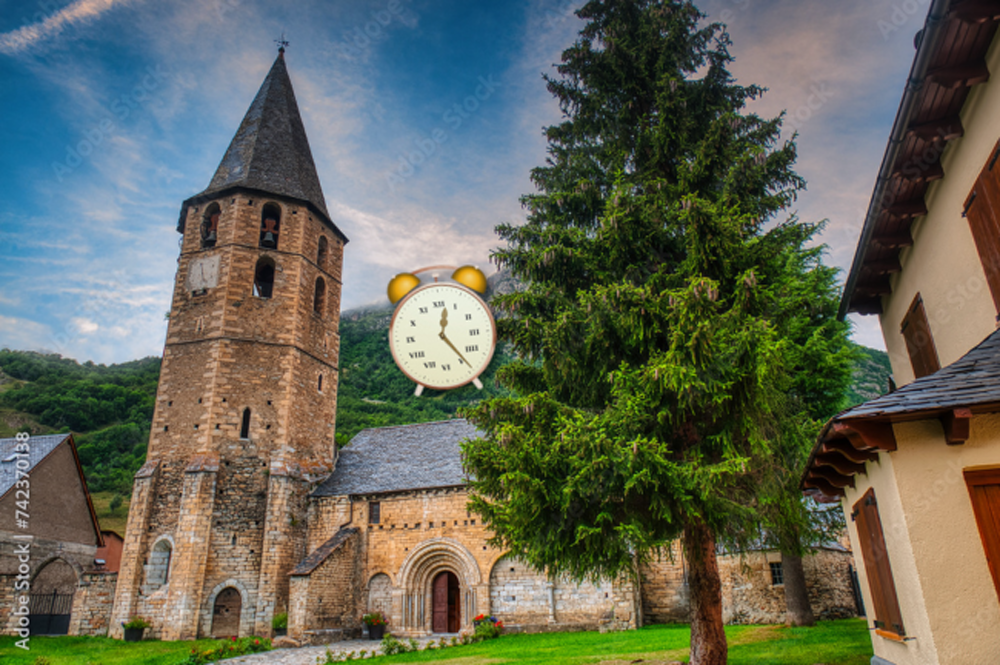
12:24
